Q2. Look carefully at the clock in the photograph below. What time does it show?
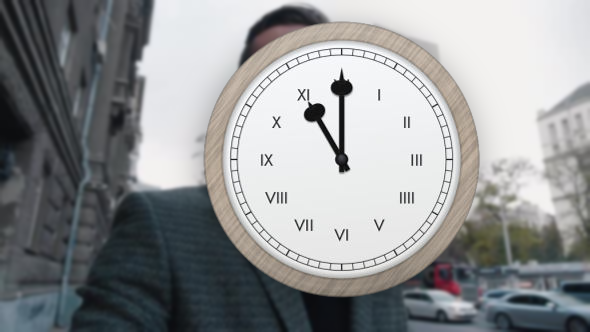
11:00
